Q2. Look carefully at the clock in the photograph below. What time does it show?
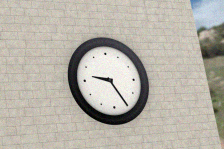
9:25
